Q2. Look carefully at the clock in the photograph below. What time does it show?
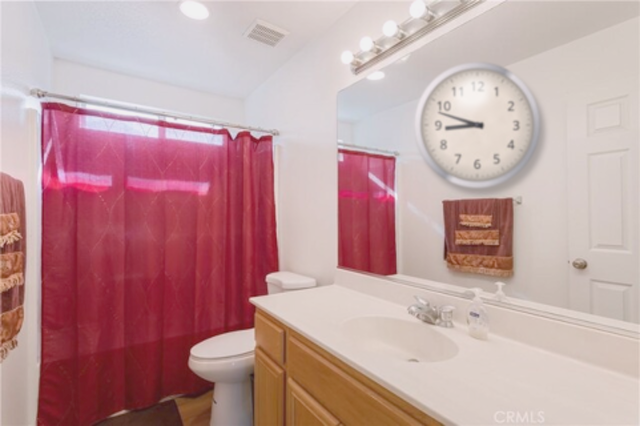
8:48
